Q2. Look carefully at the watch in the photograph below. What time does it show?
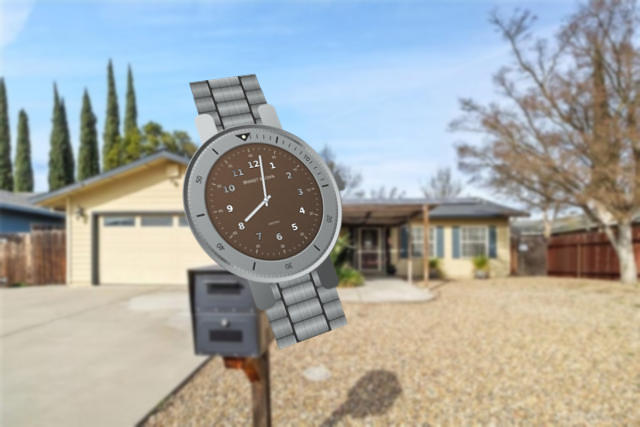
8:02
